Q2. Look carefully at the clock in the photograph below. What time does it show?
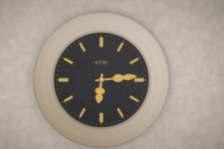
6:14
